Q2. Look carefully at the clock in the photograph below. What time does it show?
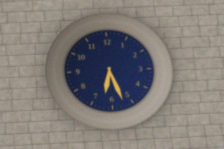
6:27
